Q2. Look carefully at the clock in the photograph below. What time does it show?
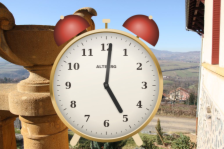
5:01
